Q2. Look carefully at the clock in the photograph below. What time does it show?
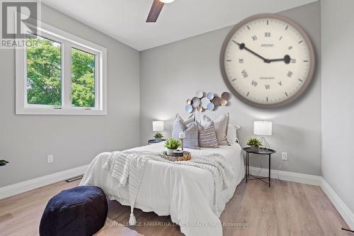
2:50
